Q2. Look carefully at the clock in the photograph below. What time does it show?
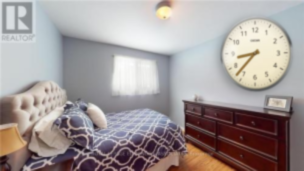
8:37
